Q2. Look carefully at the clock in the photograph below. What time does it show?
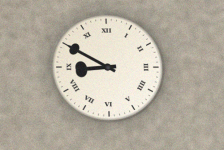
8:50
